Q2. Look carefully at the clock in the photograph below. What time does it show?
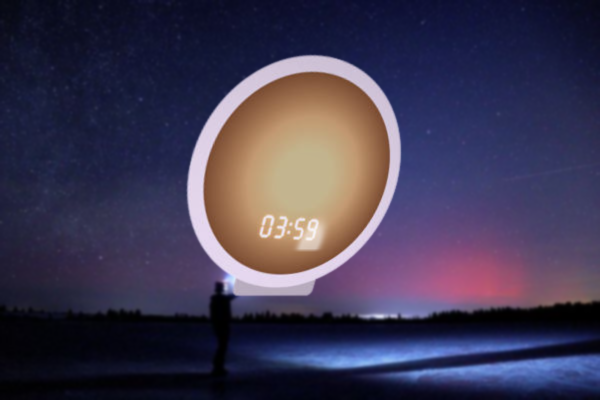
3:59
